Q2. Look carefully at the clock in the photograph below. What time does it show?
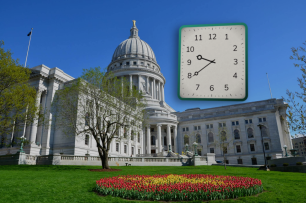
9:39
